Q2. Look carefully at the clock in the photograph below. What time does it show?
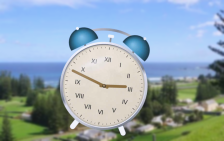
2:48
